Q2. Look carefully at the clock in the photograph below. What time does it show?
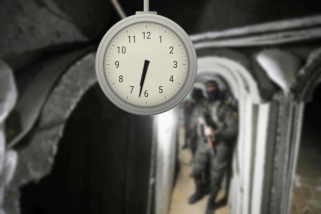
6:32
